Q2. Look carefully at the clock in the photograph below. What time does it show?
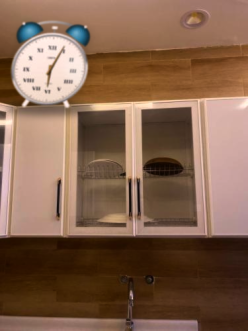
6:04
